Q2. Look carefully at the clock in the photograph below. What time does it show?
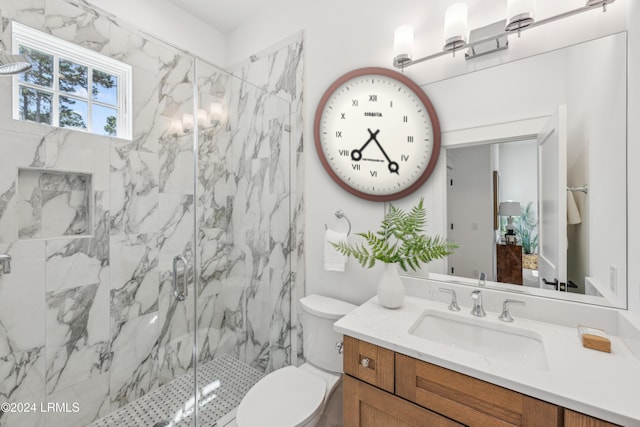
7:24
